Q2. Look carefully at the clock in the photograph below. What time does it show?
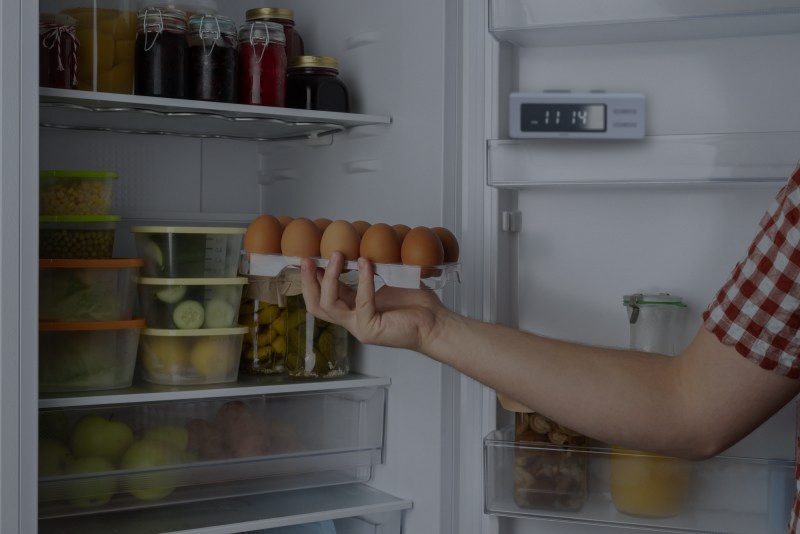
11:14
